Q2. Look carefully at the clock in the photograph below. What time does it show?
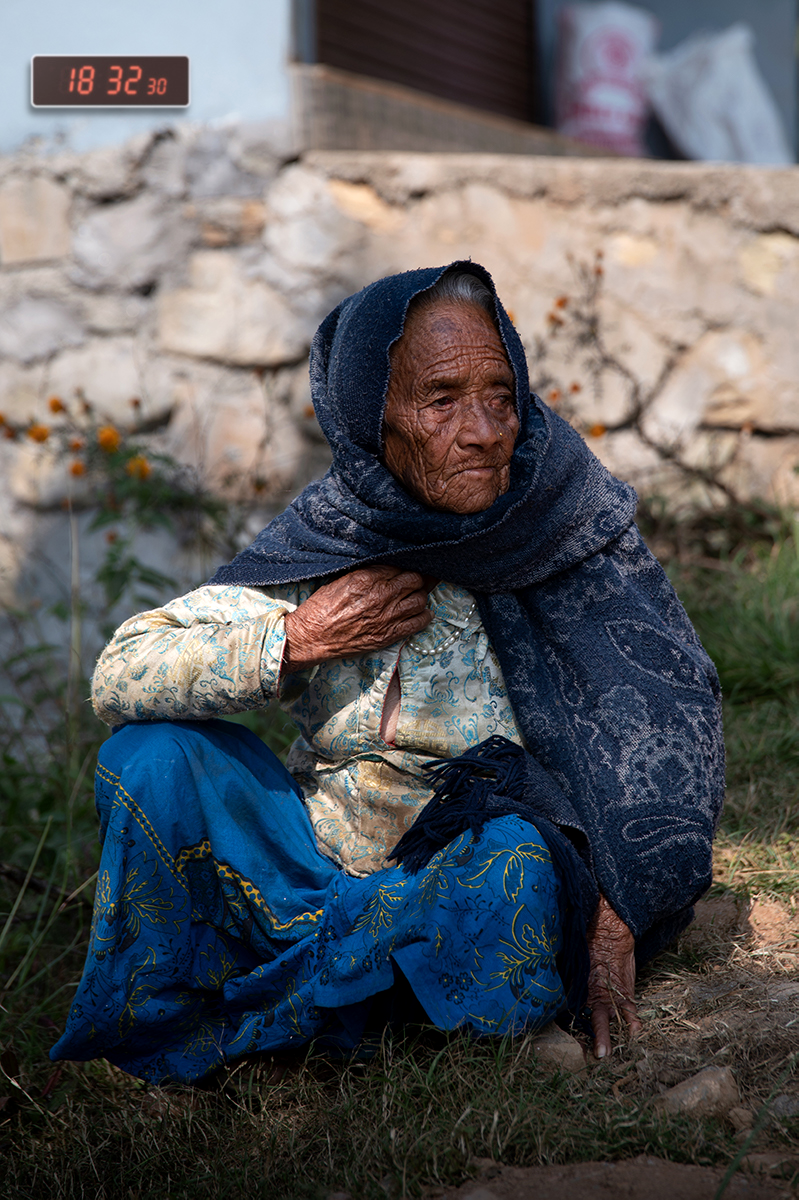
18:32:30
